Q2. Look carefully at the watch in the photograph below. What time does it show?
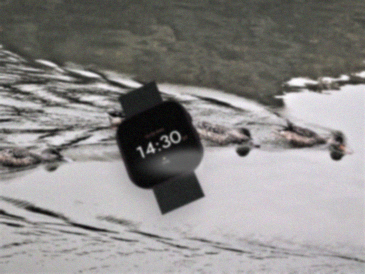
14:30
